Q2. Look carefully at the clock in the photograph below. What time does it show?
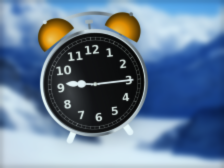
9:15
